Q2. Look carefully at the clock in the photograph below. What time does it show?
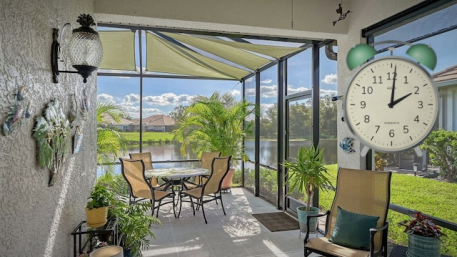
2:01
